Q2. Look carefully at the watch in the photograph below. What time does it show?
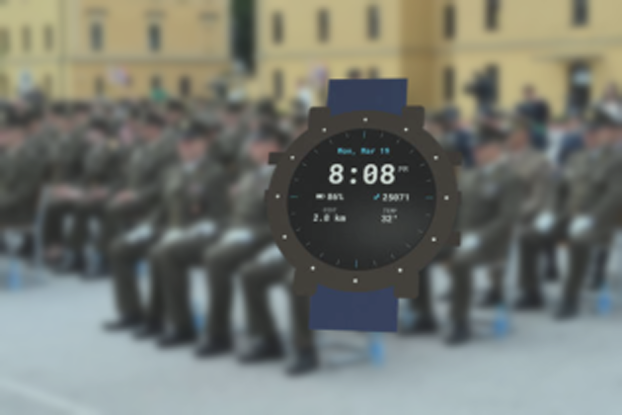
8:08
